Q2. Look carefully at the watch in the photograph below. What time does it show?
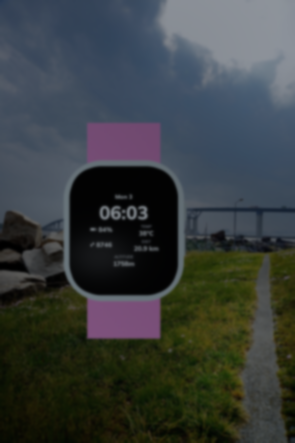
6:03
